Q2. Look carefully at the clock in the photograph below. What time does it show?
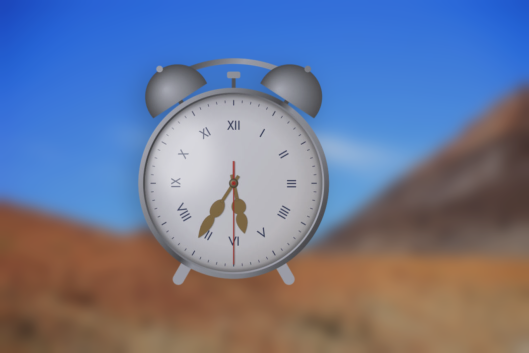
5:35:30
